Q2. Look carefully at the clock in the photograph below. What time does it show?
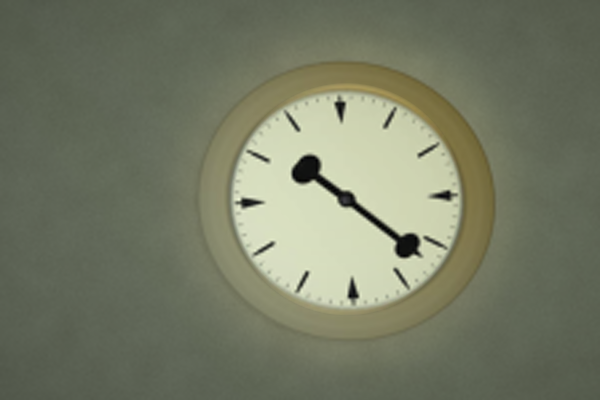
10:22
